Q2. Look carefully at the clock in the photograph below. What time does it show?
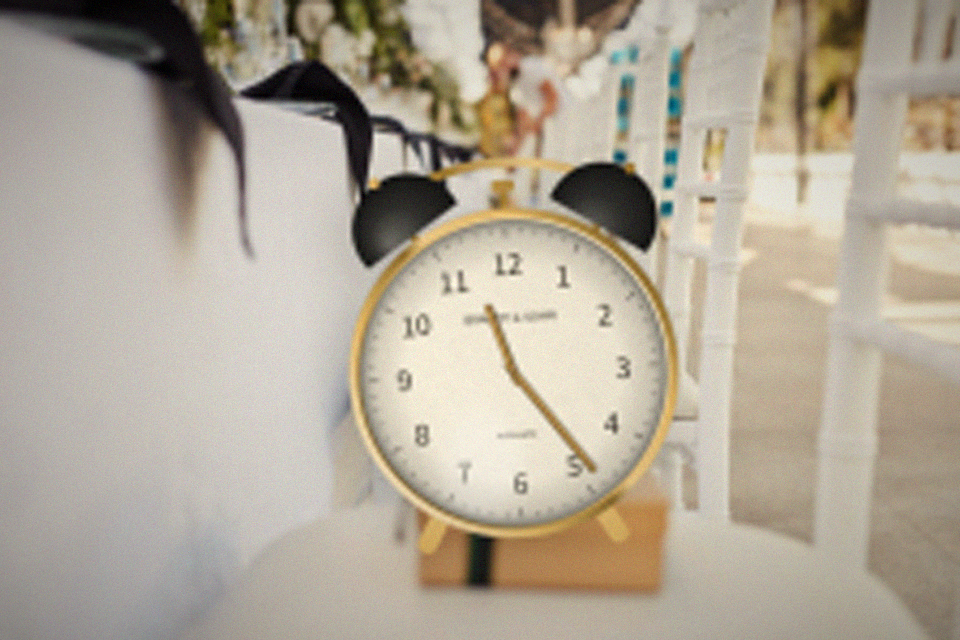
11:24
